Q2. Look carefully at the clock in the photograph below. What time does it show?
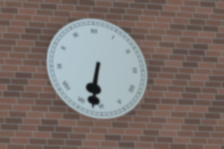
6:32
